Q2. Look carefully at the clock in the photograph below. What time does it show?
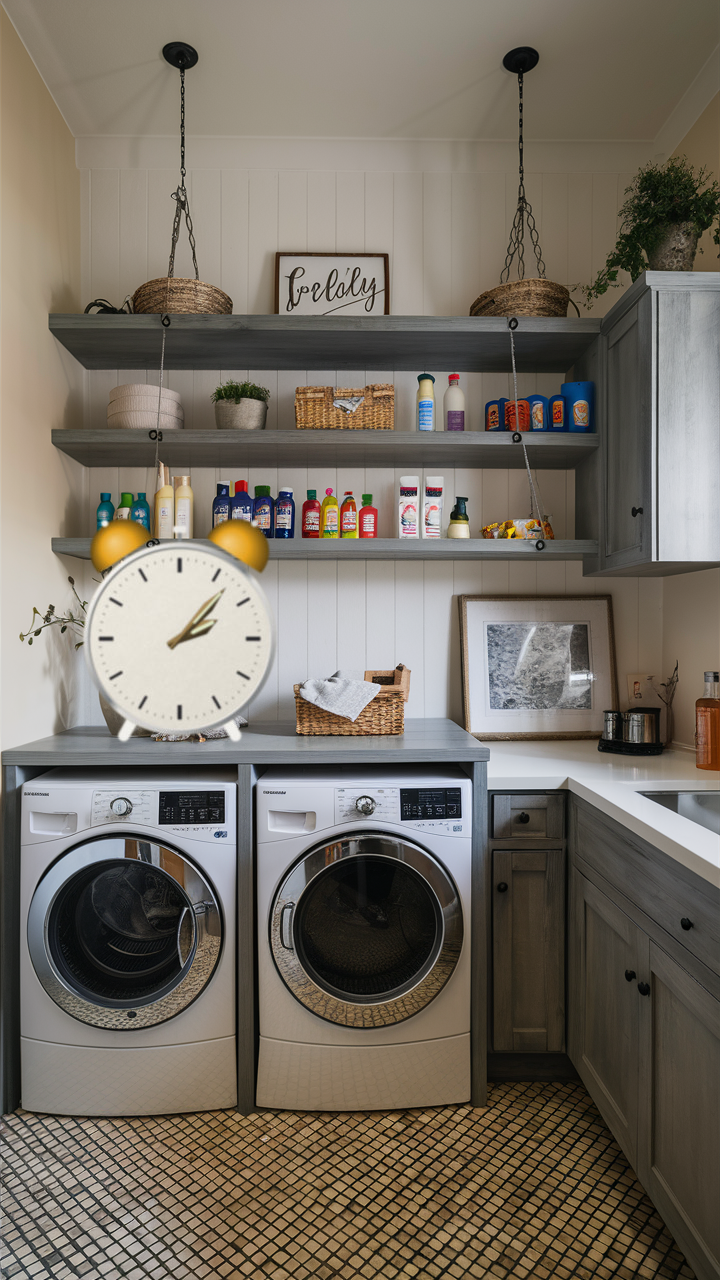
2:07
